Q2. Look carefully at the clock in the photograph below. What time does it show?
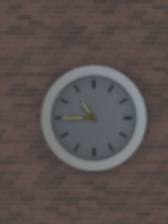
10:45
